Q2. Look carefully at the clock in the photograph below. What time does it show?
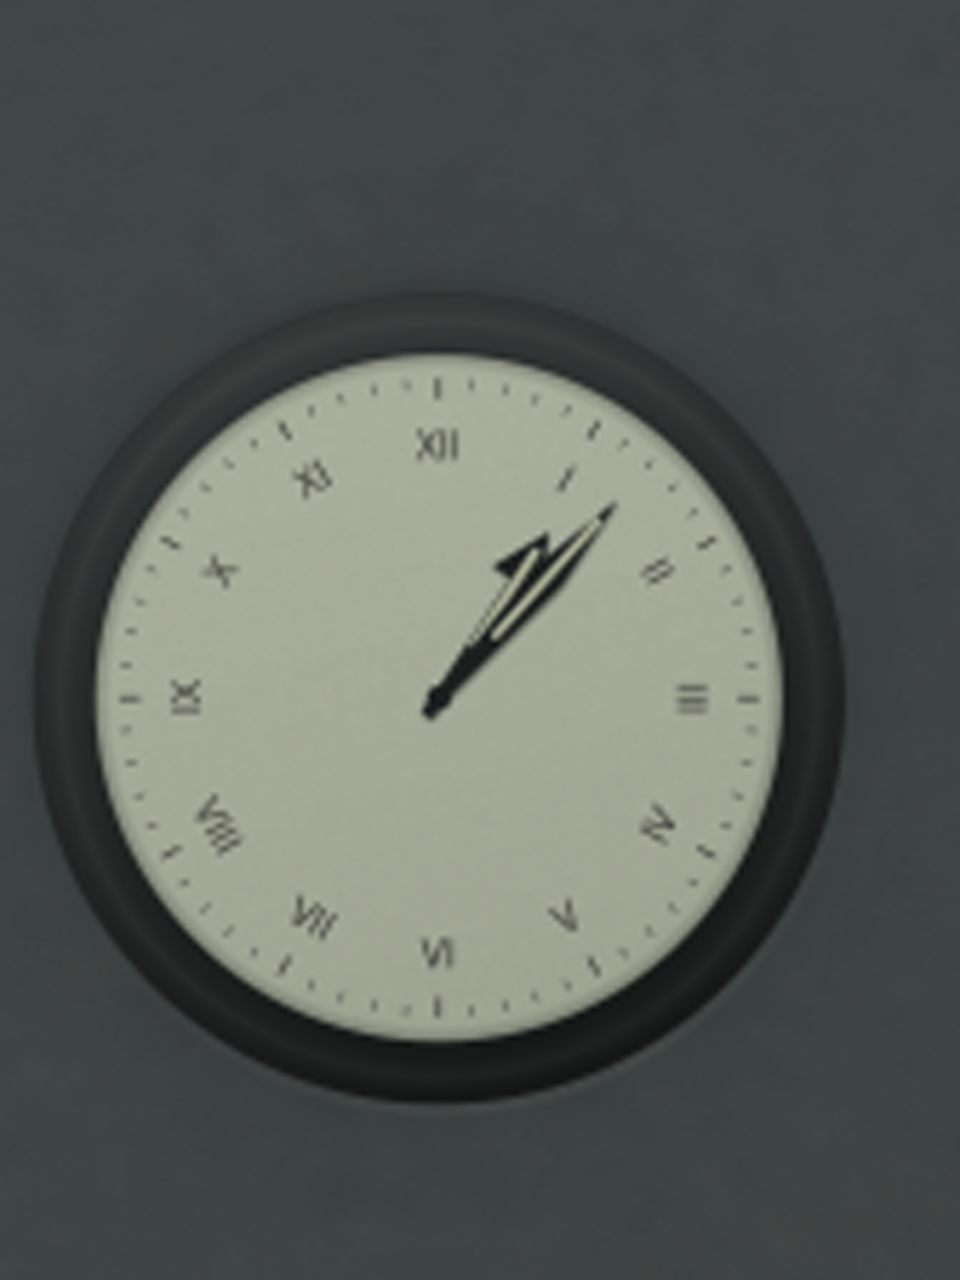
1:07
